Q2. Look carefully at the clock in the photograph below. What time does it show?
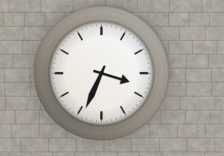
3:34
